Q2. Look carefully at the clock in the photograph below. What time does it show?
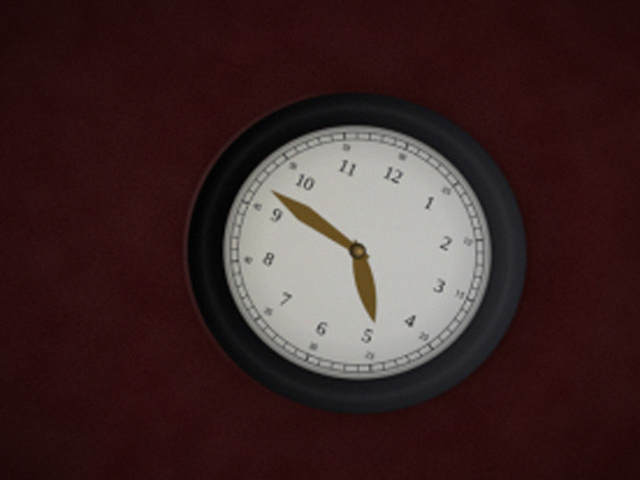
4:47
